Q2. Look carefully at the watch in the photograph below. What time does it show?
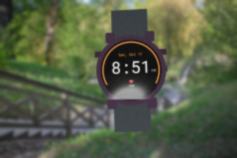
8:51
